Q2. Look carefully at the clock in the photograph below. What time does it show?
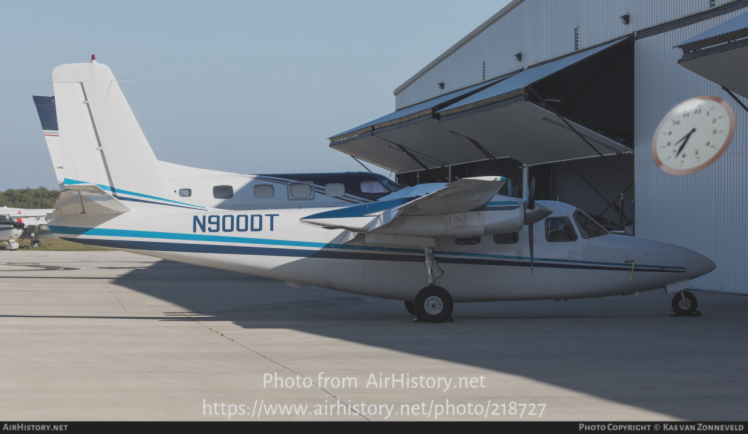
7:33
